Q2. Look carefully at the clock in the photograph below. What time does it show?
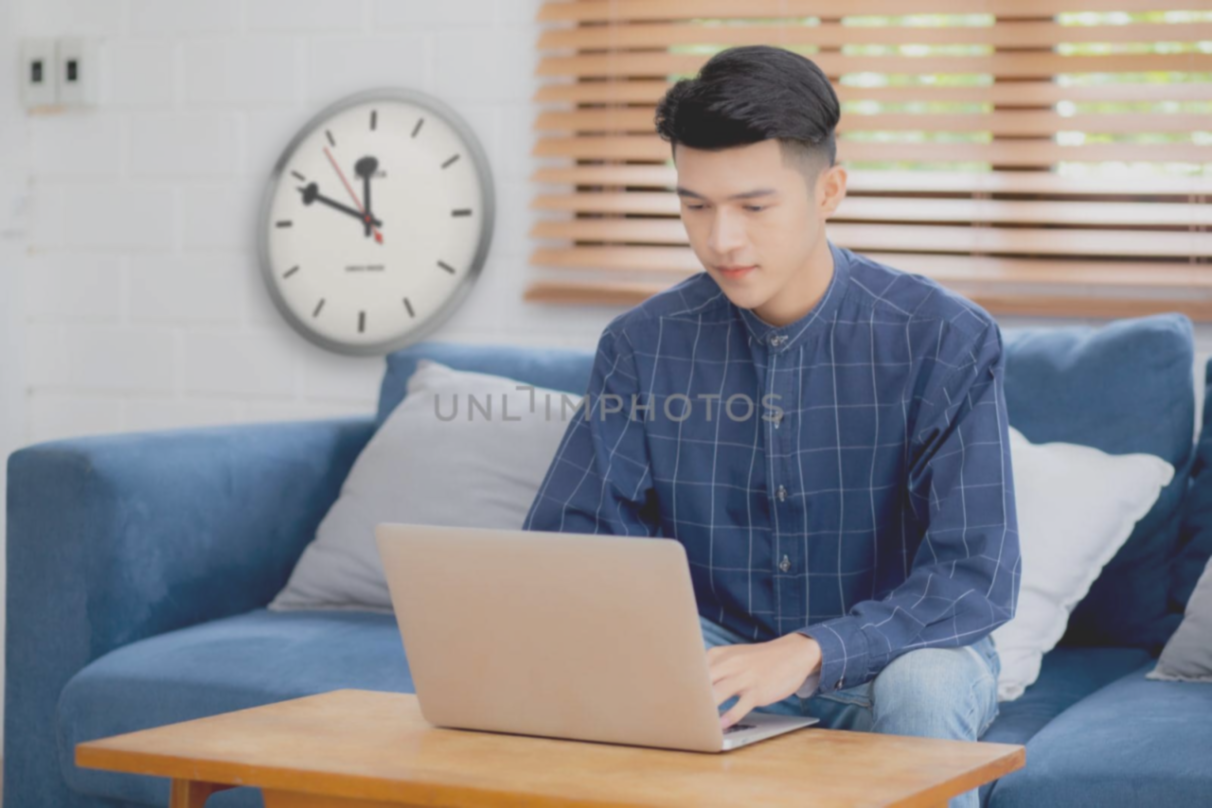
11:48:54
